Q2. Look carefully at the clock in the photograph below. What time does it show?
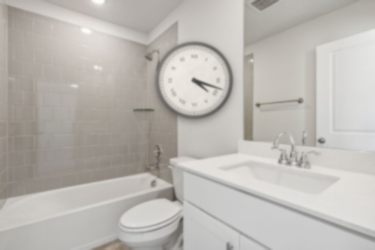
4:18
